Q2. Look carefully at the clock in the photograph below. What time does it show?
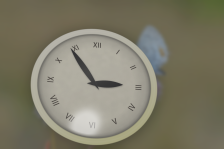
2:54
